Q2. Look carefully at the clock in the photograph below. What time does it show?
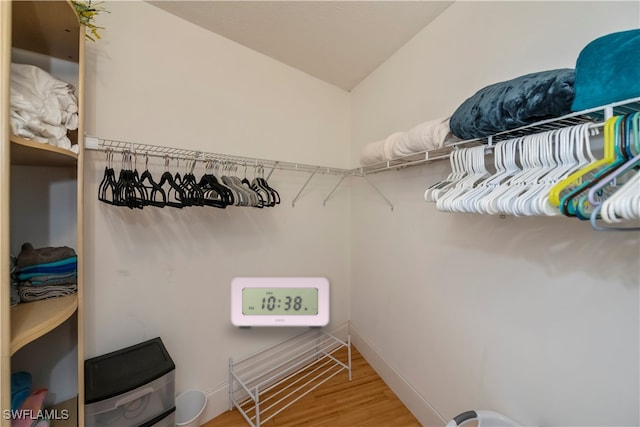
10:38
